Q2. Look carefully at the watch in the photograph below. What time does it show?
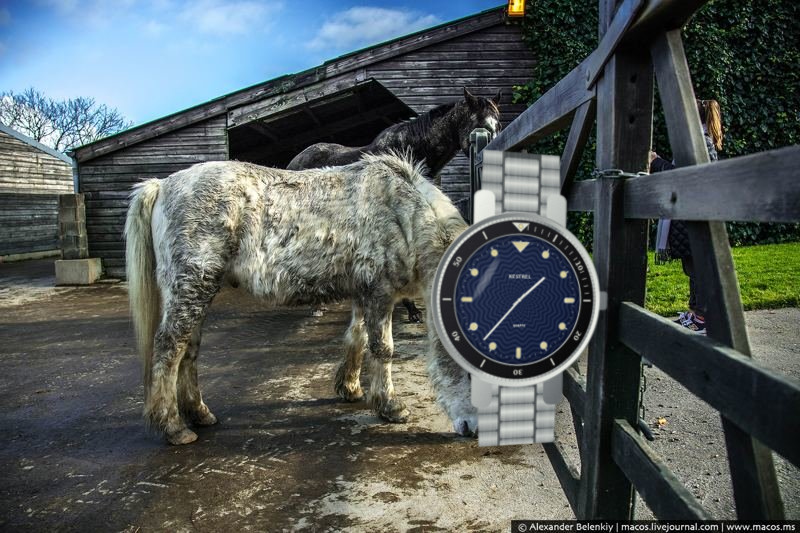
1:37
